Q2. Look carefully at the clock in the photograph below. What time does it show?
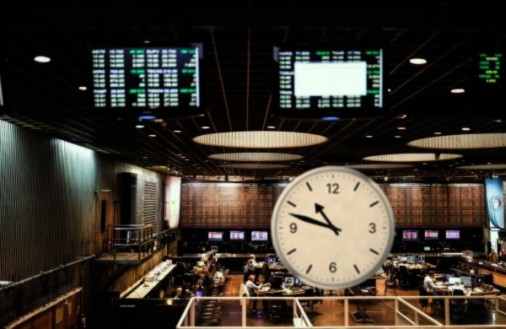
10:48
